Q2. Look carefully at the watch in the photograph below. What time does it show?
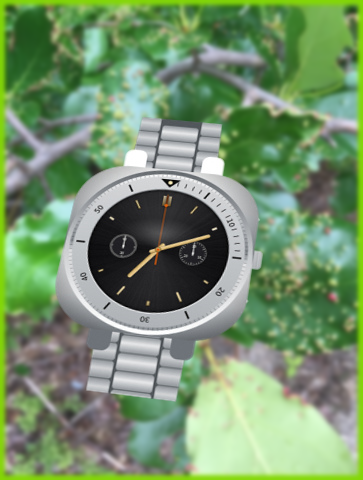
7:11
